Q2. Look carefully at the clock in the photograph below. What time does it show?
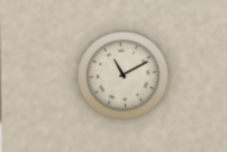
11:11
